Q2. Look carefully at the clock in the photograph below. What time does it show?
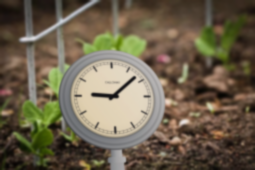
9:08
